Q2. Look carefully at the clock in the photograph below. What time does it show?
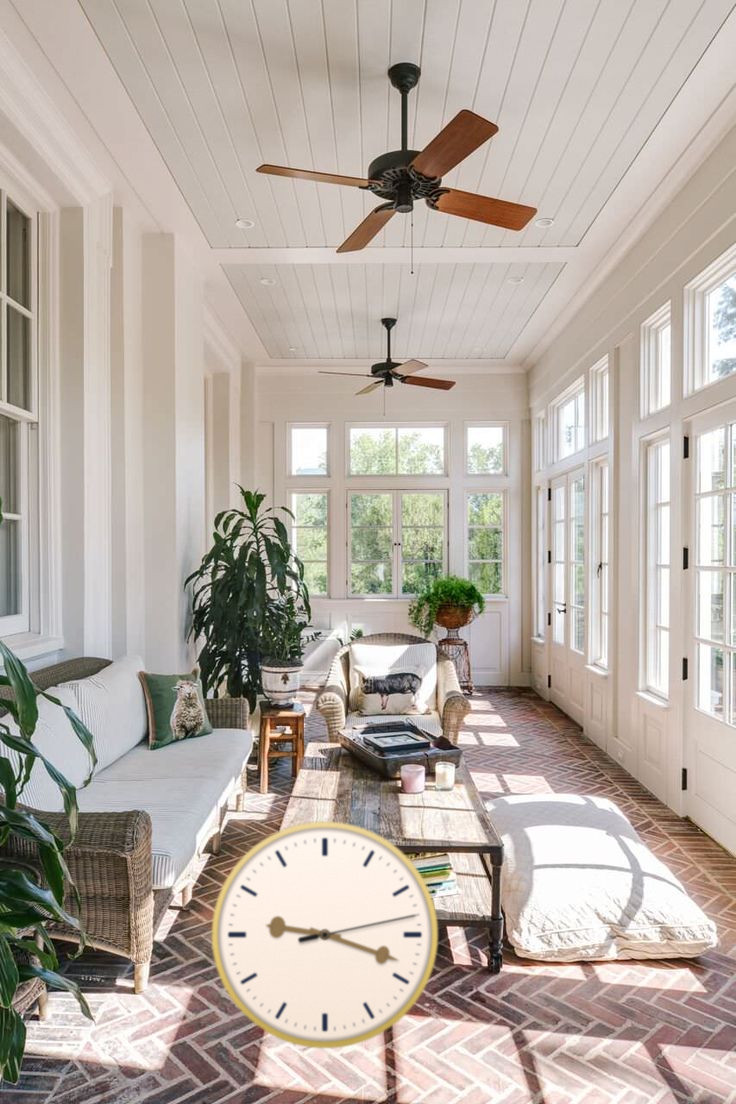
9:18:13
